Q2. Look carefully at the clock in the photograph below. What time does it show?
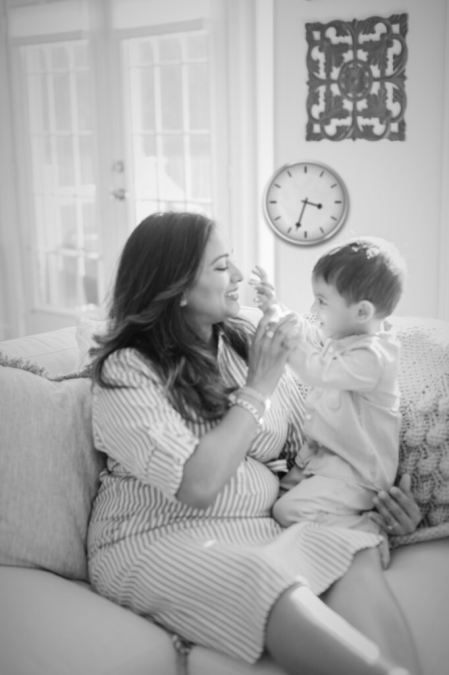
3:33
